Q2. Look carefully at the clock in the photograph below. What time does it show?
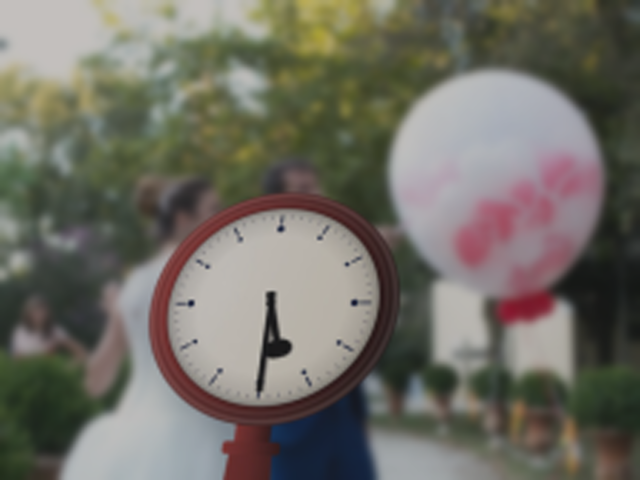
5:30
